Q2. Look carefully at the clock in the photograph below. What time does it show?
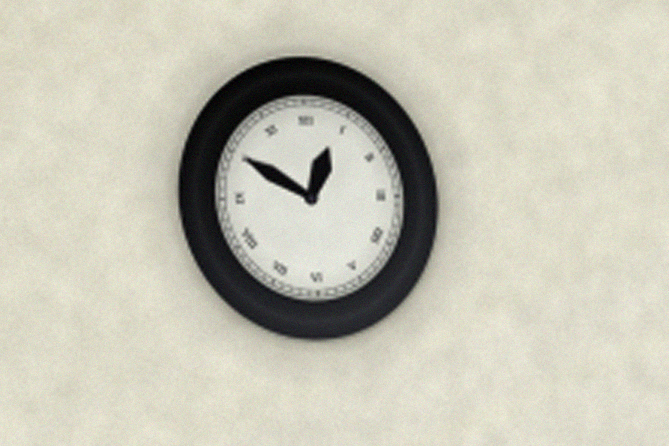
12:50
